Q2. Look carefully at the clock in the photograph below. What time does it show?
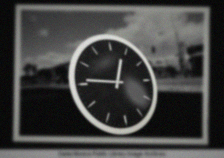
12:46
